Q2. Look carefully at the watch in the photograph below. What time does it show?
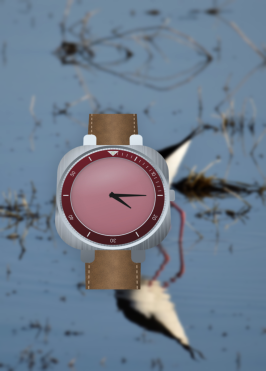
4:15
